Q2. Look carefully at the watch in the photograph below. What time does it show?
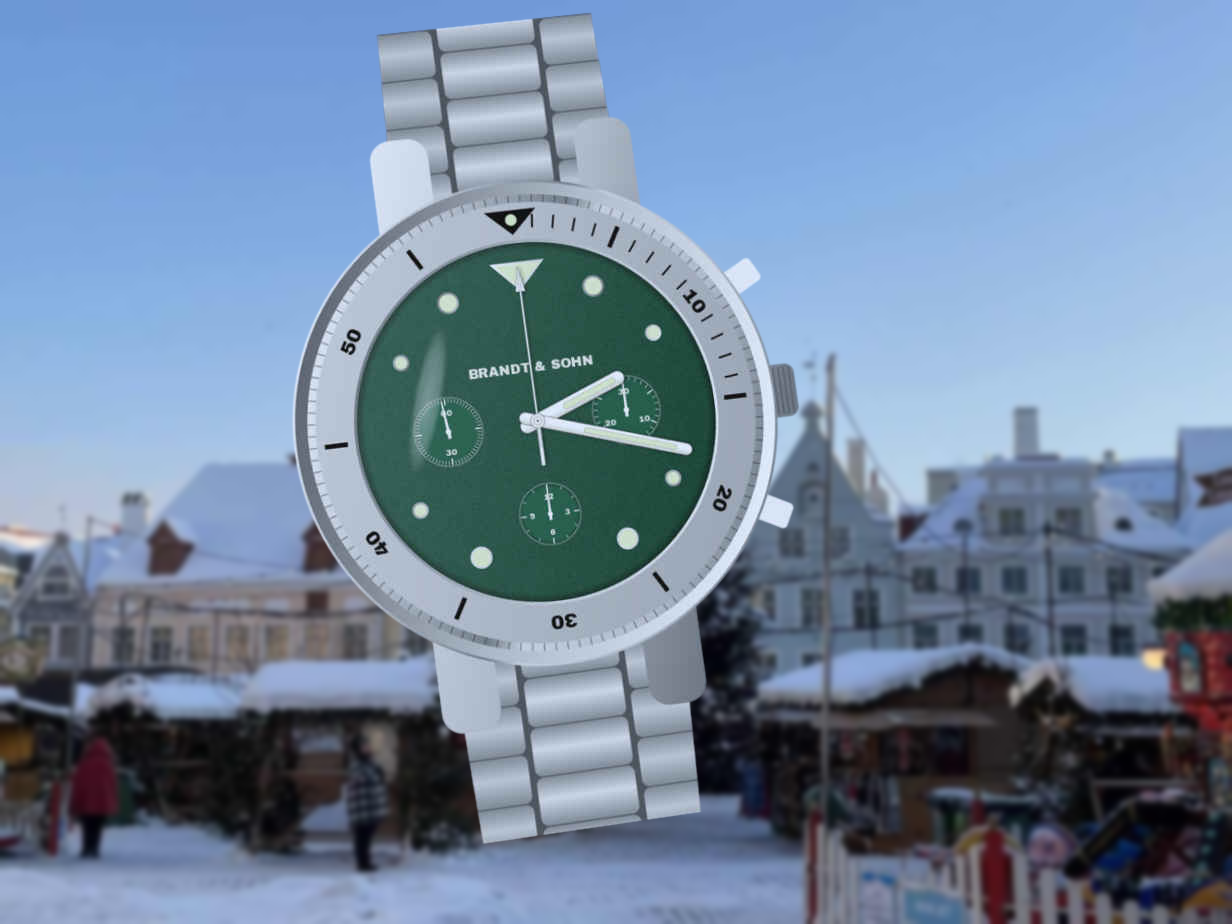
2:17:59
